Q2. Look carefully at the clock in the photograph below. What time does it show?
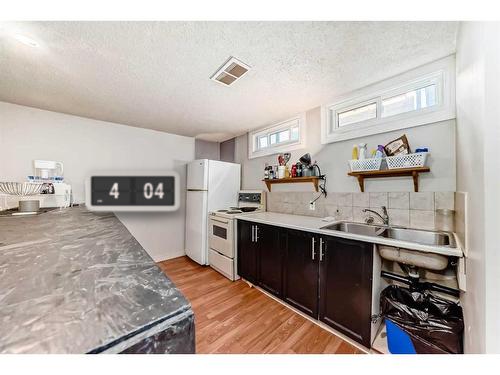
4:04
